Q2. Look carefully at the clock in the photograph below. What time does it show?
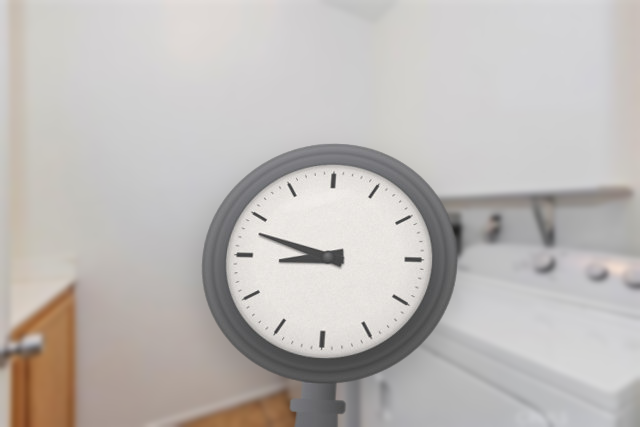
8:48
